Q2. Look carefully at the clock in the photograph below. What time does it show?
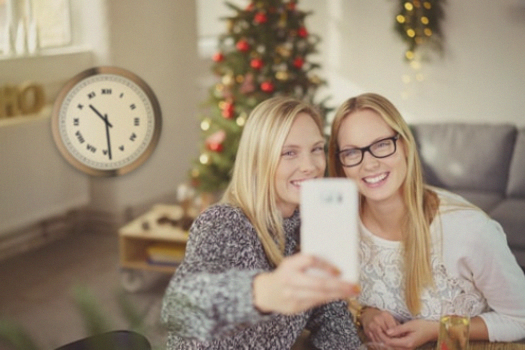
10:29
